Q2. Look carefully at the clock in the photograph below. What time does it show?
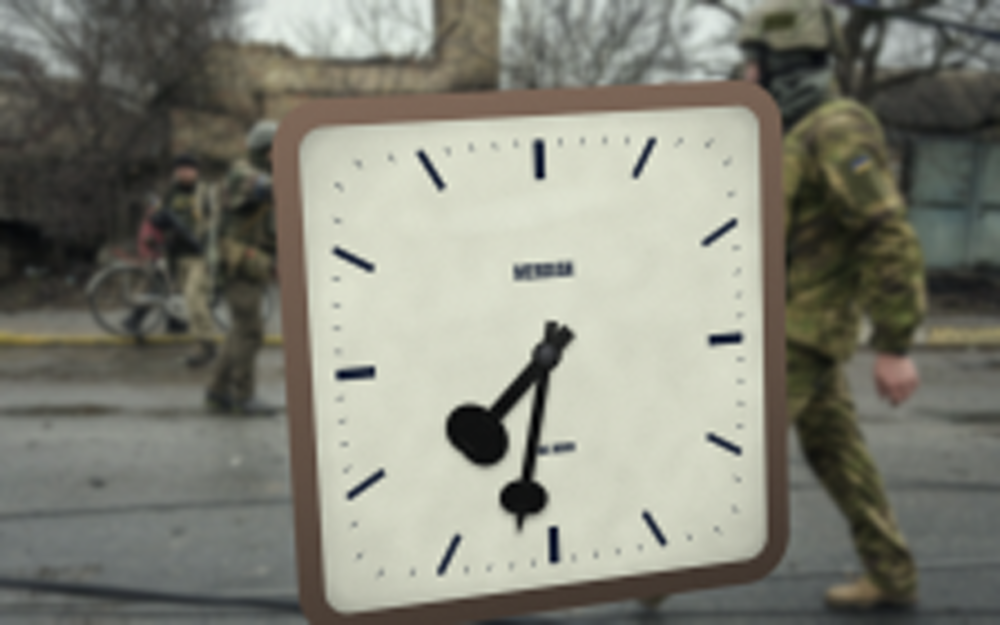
7:32
